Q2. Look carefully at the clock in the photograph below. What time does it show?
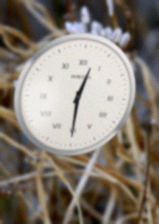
12:30
